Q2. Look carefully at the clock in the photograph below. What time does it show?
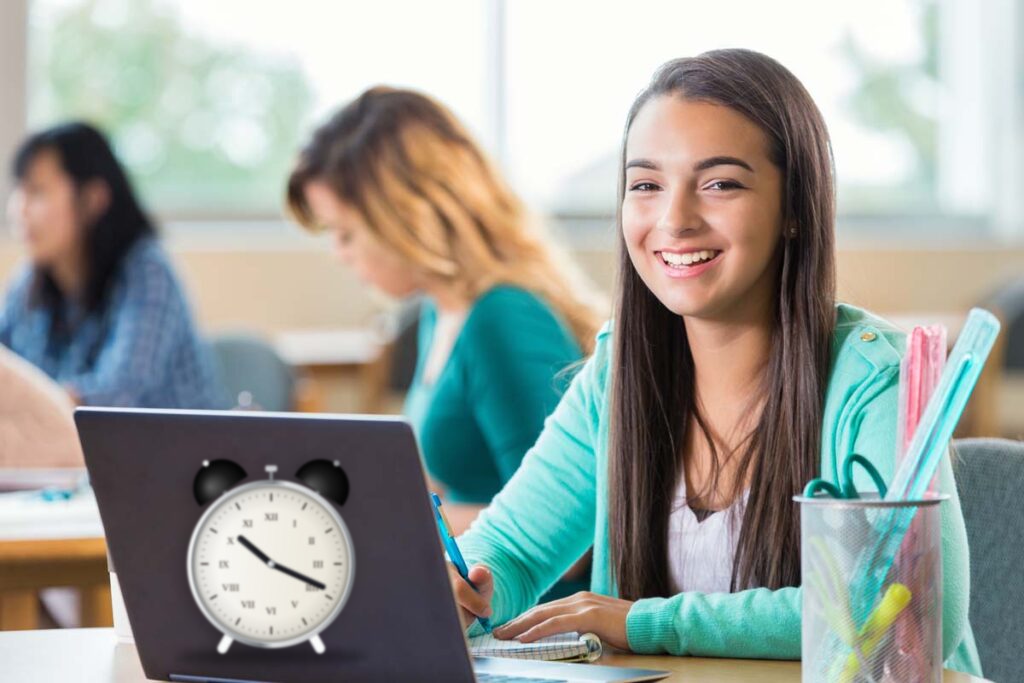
10:19
